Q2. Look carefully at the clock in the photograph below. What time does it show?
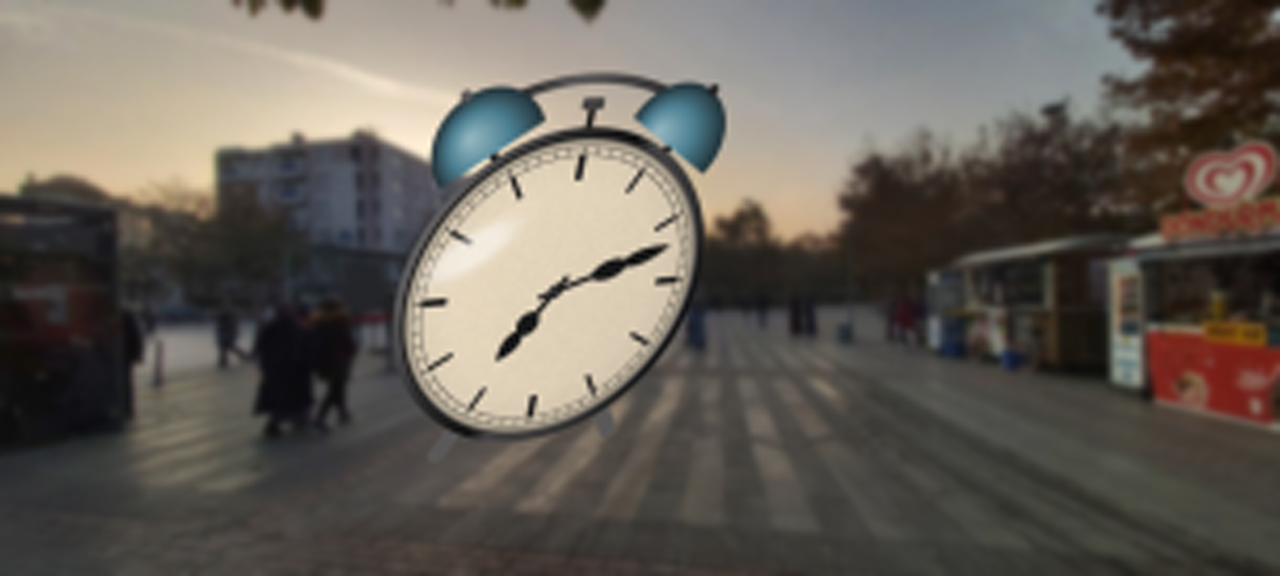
7:12
